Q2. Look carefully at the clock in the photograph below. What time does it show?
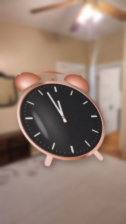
11:57
